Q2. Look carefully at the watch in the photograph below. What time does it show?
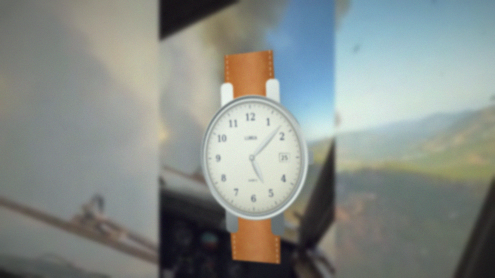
5:08
